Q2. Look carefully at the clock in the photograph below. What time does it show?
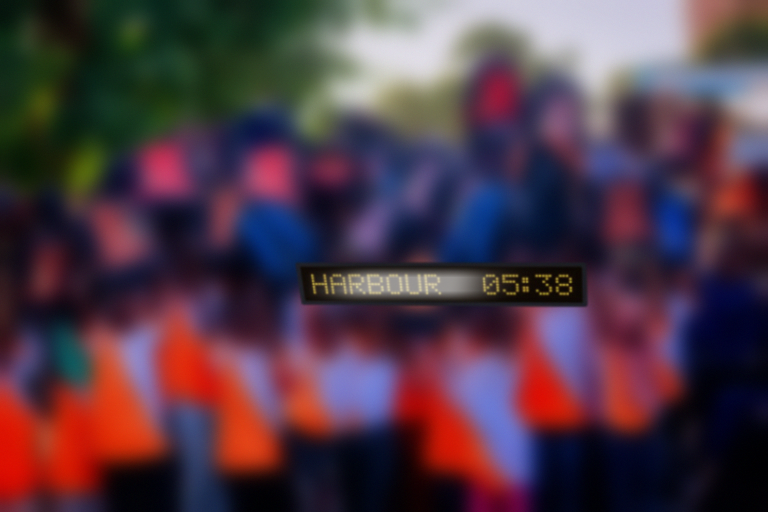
5:38
